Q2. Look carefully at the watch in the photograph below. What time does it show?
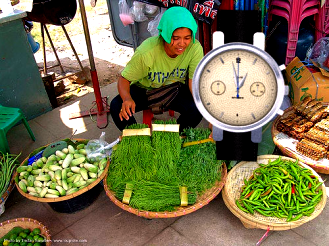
12:58
